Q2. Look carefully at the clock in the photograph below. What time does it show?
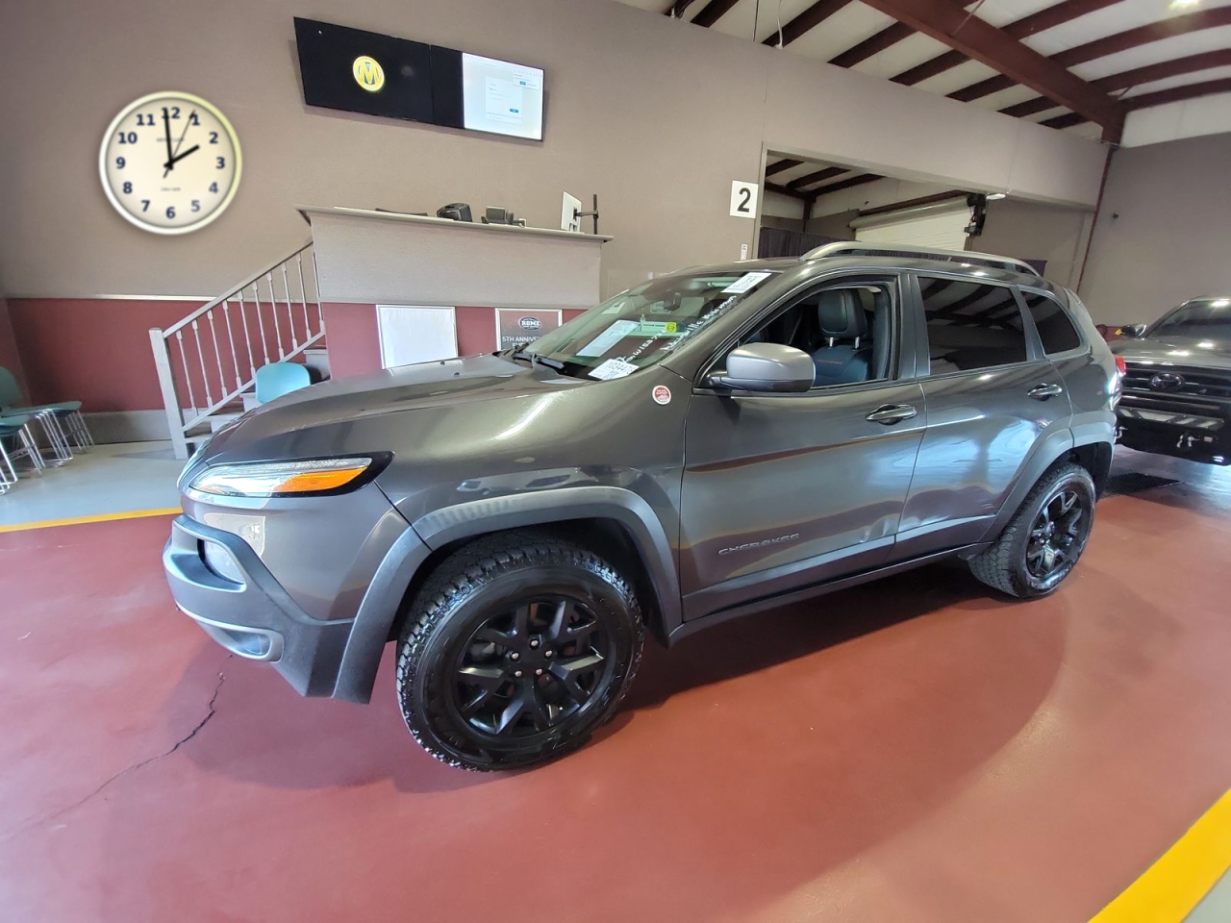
1:59:04
